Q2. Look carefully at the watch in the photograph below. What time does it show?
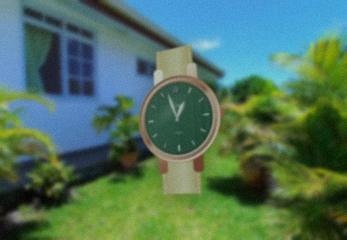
12:57
